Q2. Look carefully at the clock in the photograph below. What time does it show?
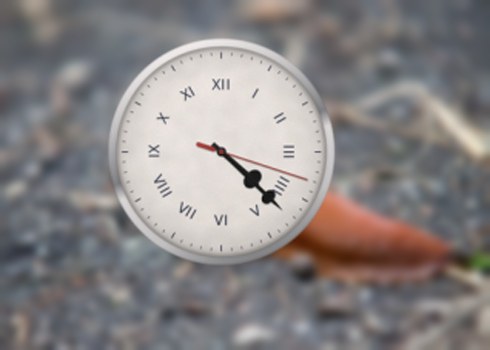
4:22:18
